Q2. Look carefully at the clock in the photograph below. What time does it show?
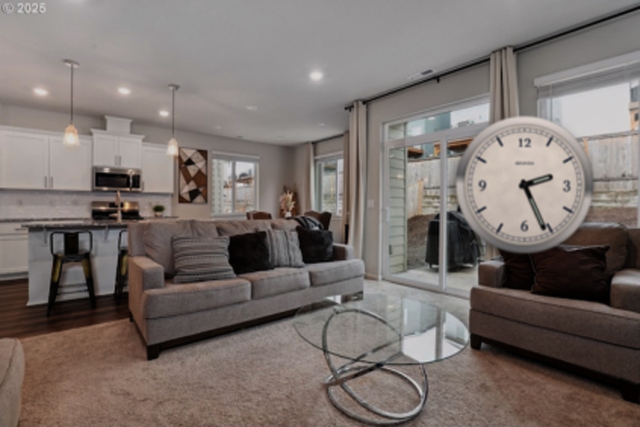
2:26
